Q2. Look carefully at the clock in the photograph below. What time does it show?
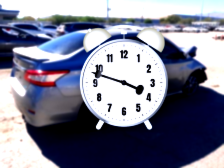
3:48
